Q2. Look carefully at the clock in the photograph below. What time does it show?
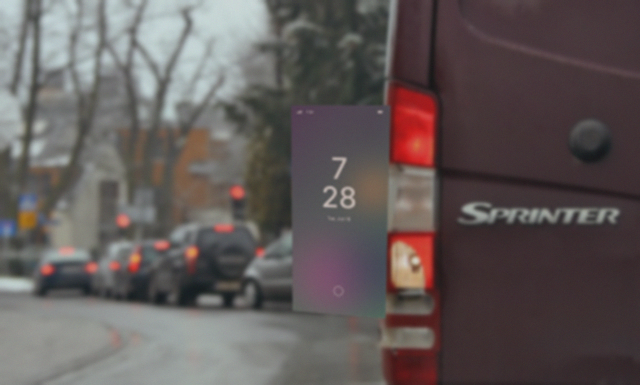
7:28
